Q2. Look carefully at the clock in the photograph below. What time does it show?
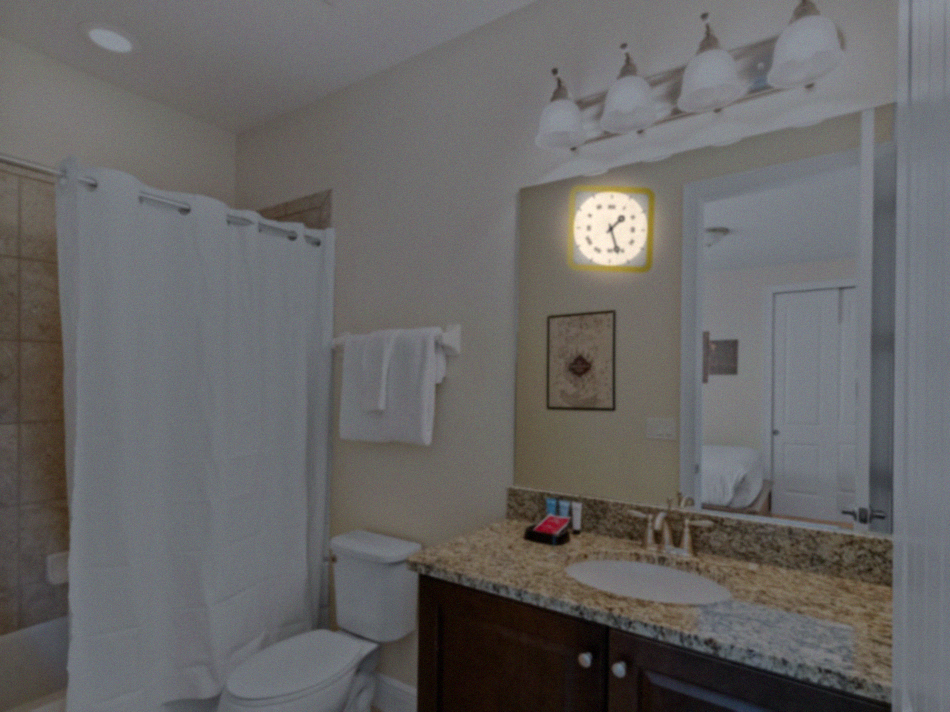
1:27
